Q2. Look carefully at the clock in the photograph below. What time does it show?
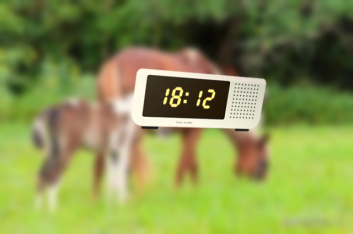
18:12
